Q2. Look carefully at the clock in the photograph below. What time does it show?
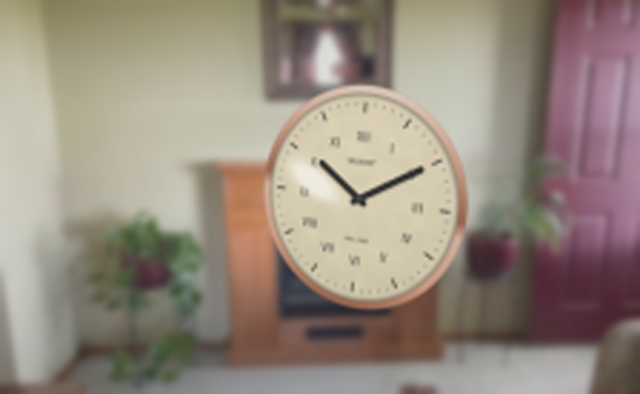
10:10
